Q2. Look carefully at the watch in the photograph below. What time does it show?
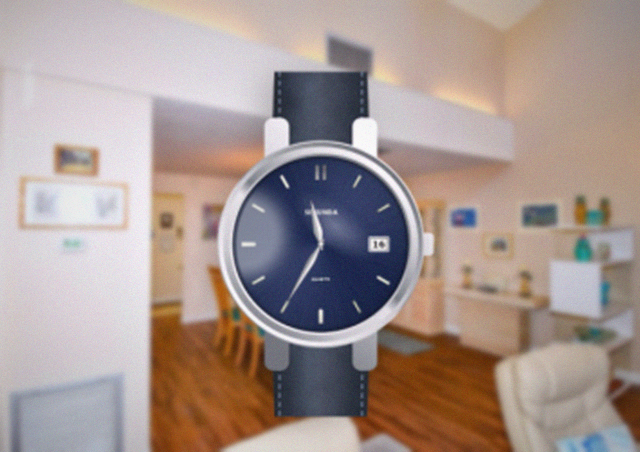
11:35
